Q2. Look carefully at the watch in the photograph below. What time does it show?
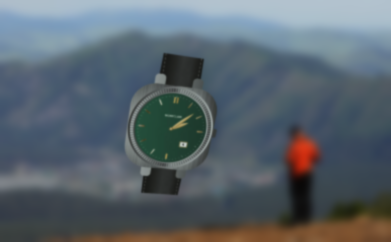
2:08
